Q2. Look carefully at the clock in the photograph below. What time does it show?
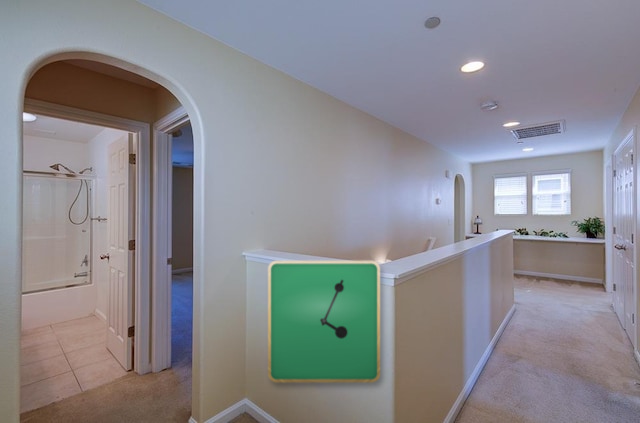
4:04
